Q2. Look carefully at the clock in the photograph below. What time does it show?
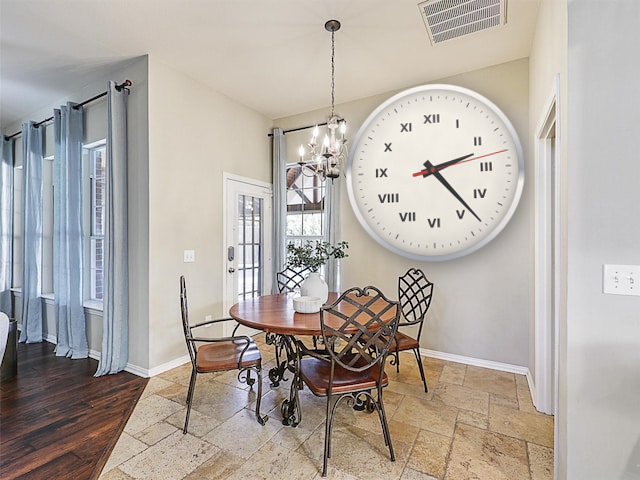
2:23:13
